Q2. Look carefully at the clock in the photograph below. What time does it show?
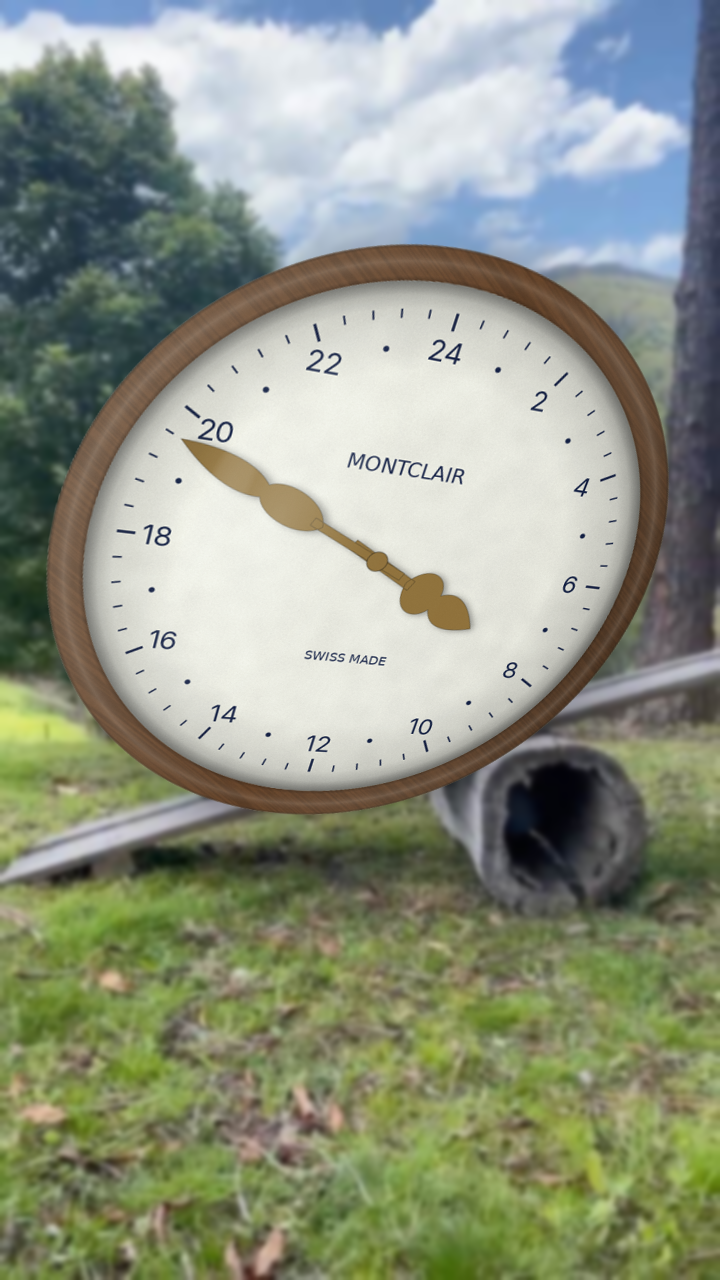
7:49
